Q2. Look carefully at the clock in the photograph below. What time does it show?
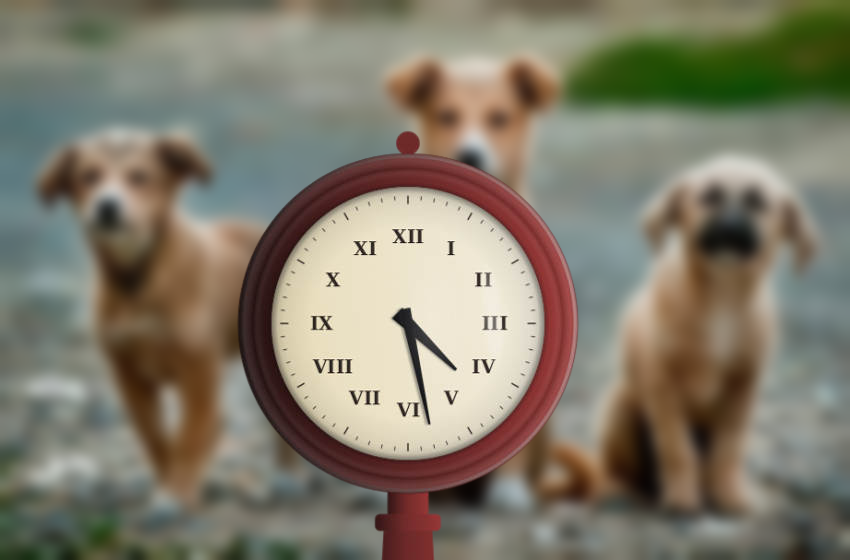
4:28
